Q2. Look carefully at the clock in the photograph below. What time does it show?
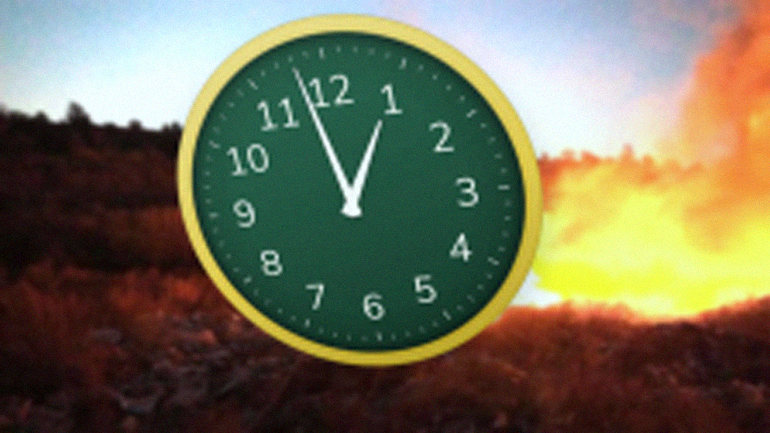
12:58
